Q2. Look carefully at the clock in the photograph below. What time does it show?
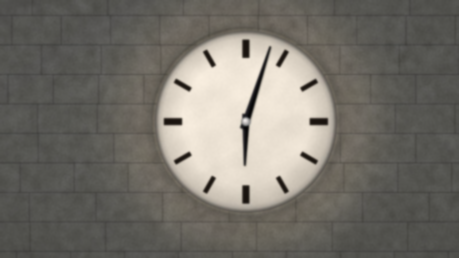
6:03
